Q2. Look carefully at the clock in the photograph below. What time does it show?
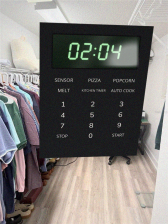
2:04
